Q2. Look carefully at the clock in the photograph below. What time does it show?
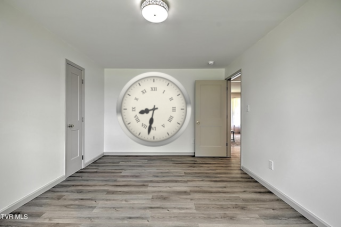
8:32
